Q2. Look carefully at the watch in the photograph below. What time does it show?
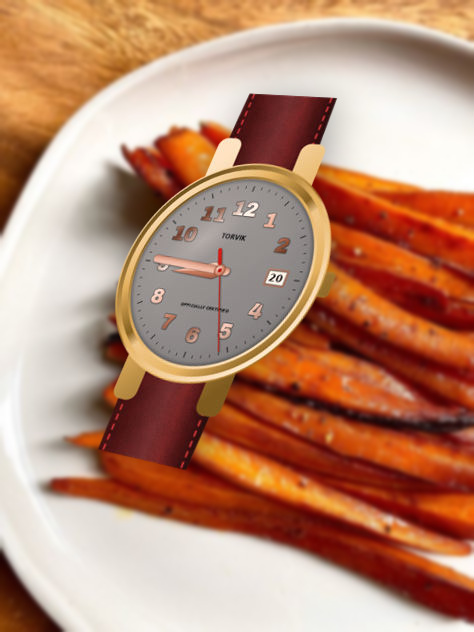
8:45:26
